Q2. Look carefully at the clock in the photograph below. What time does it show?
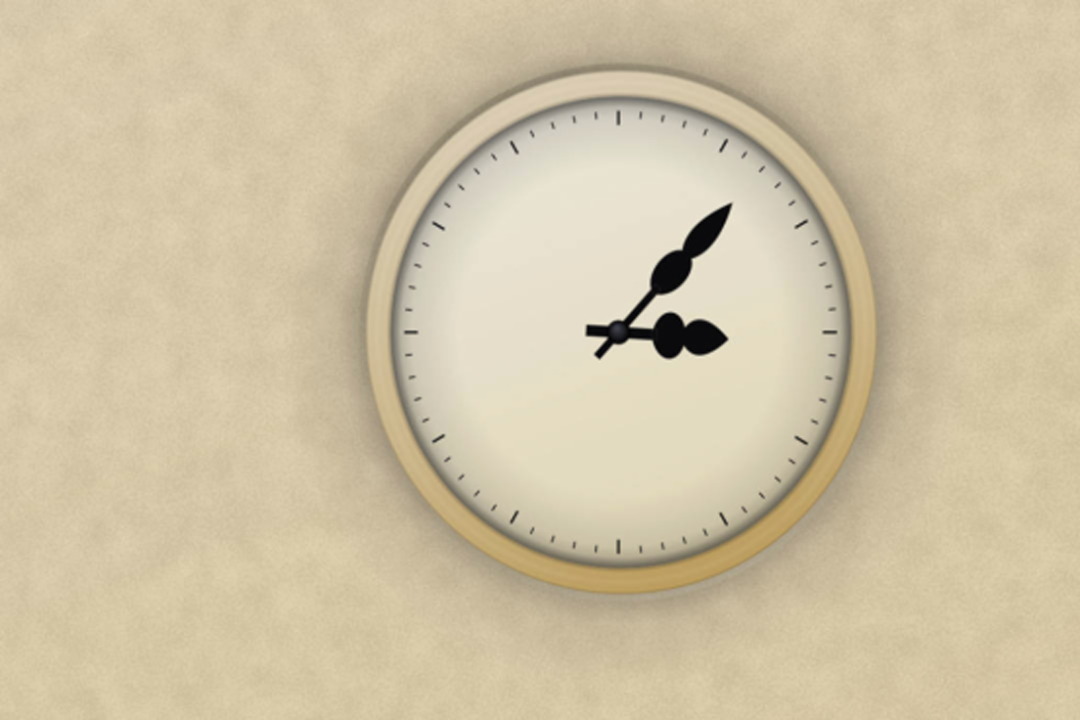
3:07
